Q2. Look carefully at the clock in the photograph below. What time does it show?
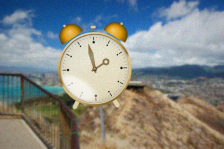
1:58
